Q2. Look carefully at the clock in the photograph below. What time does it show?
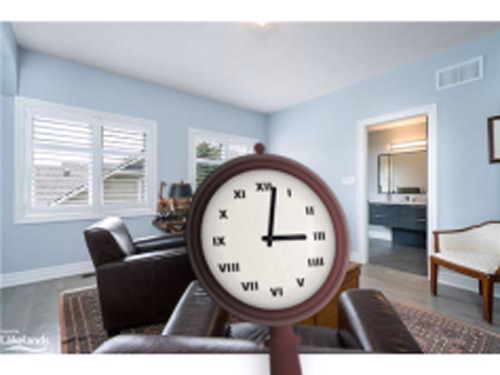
3:02
